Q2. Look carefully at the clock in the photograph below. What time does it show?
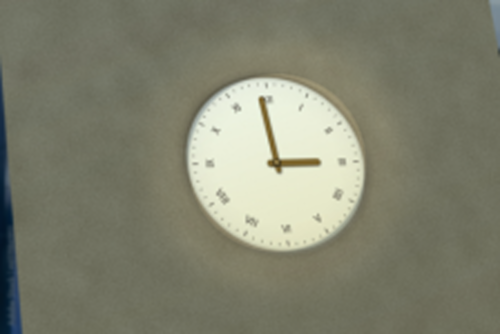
2:59
